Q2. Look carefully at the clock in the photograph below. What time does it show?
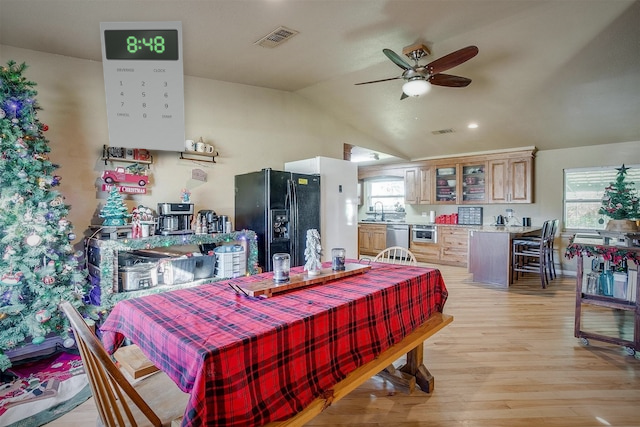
8:48
